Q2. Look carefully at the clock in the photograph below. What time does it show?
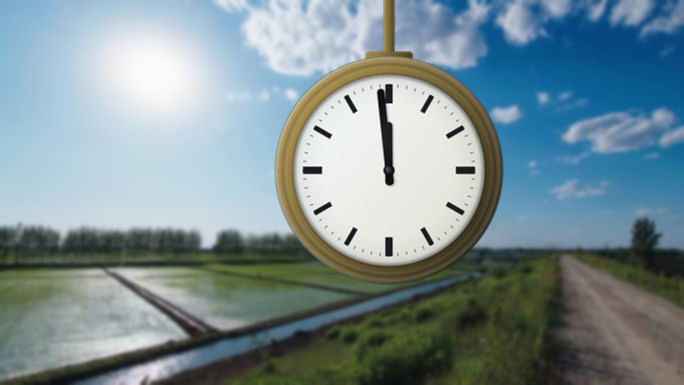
11:59
